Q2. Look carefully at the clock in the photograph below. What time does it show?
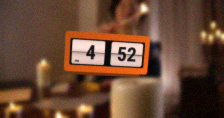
4:52
